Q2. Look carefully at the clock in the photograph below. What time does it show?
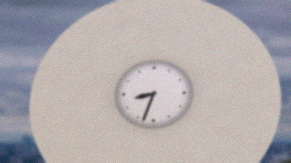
8:33
